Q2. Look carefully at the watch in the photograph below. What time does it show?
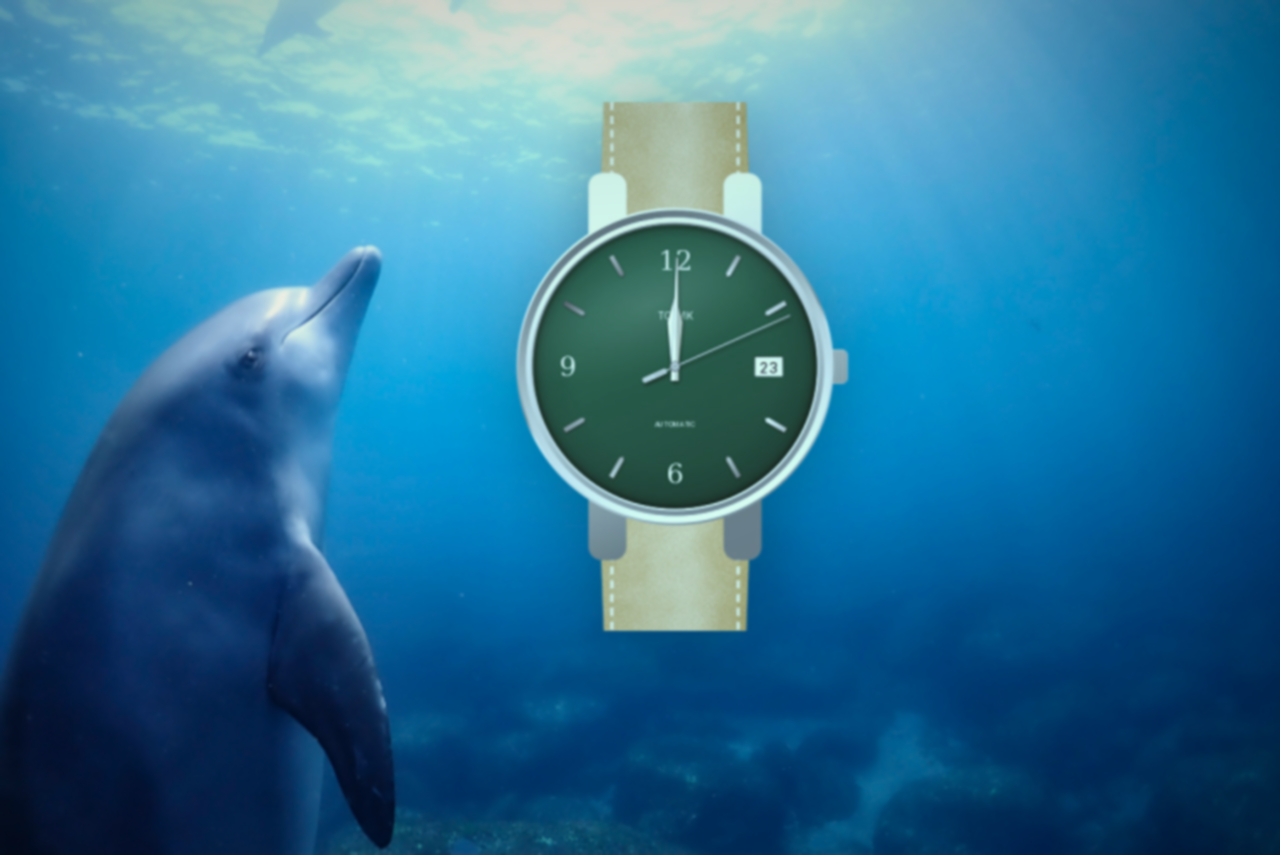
12:00:11
